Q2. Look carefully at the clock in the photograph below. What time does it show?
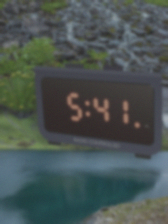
5:41
